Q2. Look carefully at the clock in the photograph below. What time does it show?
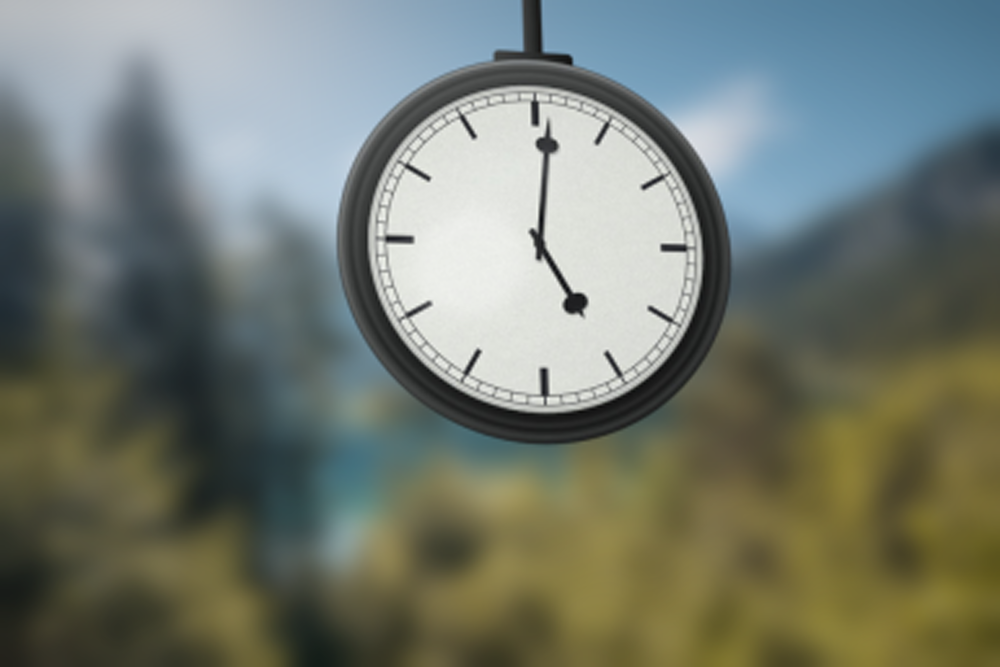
5:01
